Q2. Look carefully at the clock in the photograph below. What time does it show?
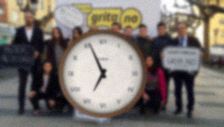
6:56
